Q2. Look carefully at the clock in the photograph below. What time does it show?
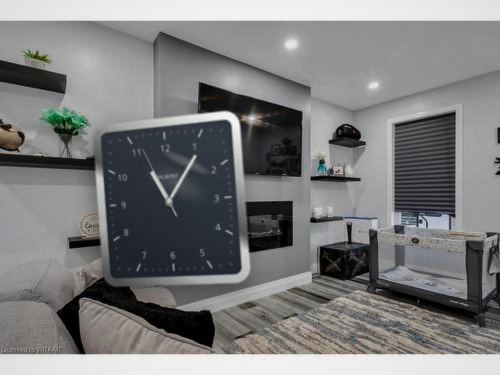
11:05:56
